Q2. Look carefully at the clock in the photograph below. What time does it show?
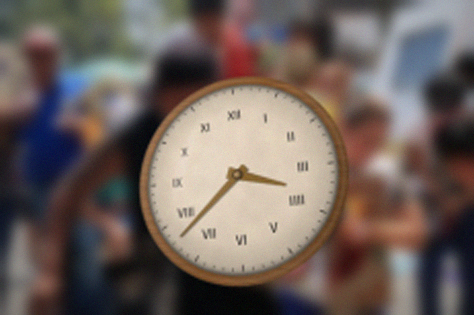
3:38
